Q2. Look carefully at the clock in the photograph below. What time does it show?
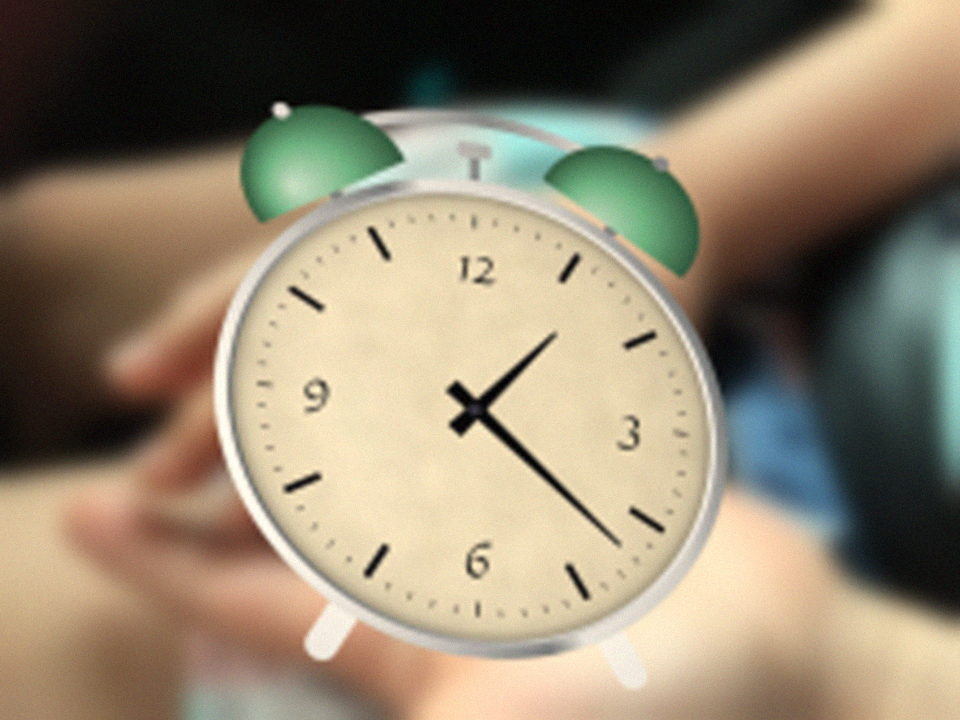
1:22
